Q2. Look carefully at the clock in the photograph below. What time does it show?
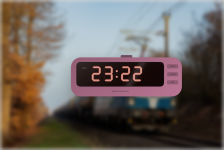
23:22
